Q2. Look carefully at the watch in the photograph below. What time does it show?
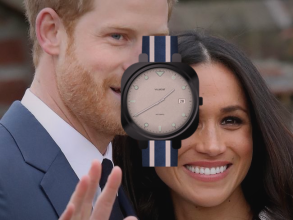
1:40
